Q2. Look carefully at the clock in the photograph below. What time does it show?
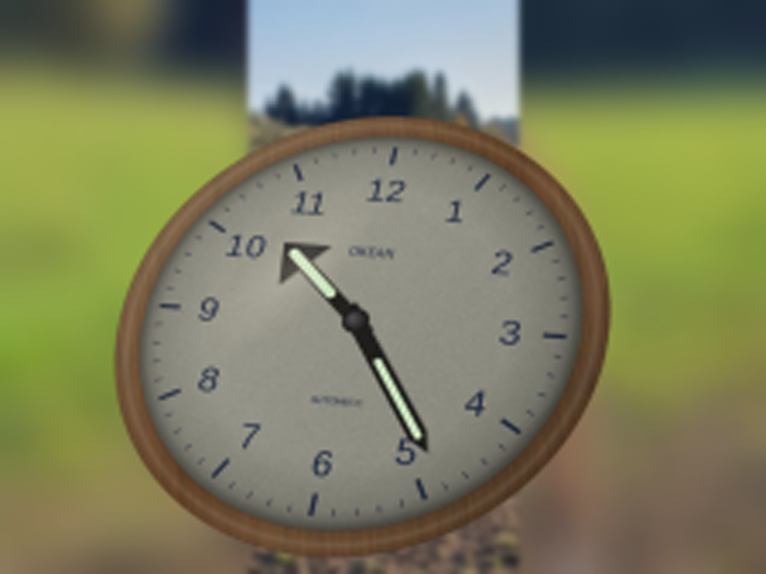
10:24
